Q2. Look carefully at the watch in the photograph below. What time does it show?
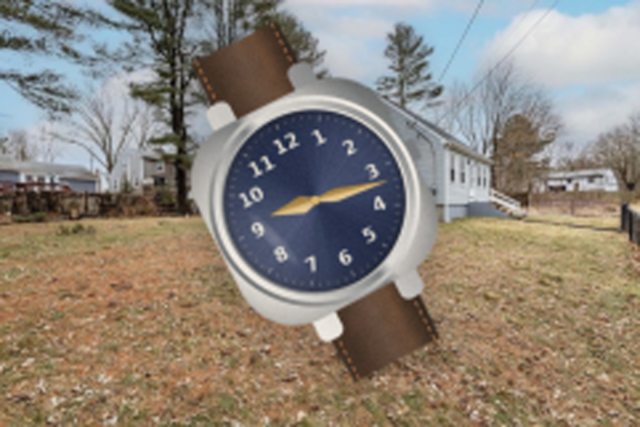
9:17
